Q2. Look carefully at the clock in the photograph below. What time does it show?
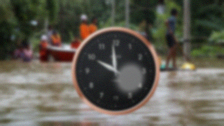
9:59
